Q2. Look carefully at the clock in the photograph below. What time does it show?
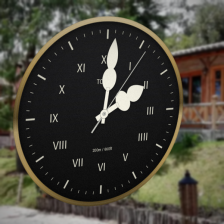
2:01:06
